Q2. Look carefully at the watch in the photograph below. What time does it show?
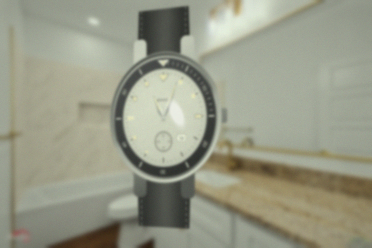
11:04
